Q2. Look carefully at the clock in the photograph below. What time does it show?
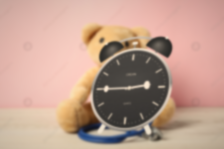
2:45
